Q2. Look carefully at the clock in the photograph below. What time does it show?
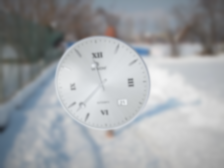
11:38
